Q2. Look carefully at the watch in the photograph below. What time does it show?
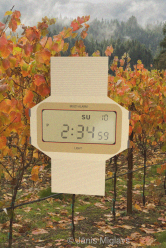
2:34:59
